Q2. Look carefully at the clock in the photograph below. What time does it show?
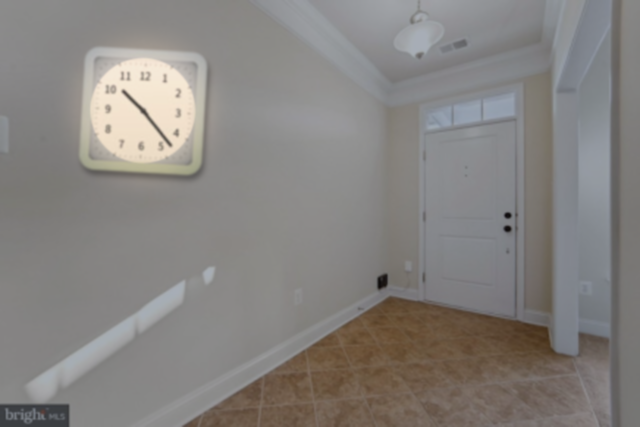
10:23
